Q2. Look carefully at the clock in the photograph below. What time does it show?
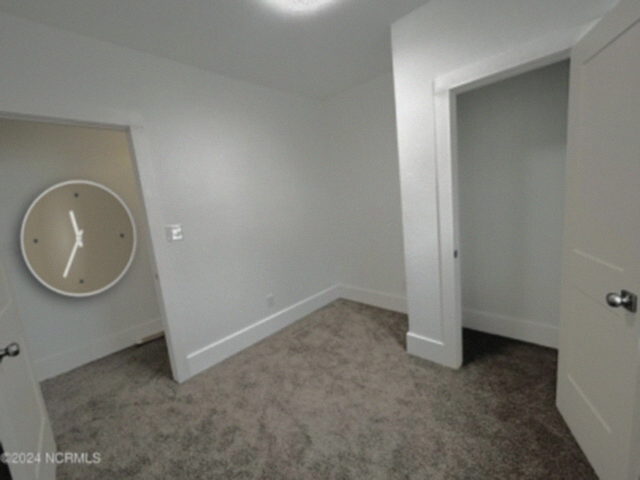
11:34
